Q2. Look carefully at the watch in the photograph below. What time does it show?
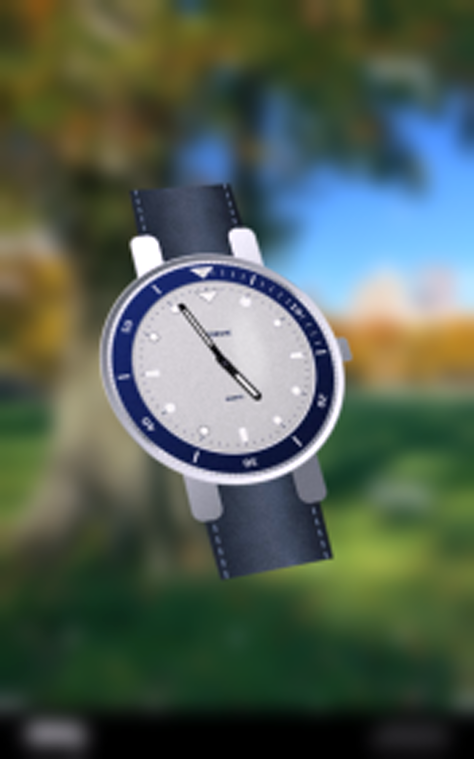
4:56
